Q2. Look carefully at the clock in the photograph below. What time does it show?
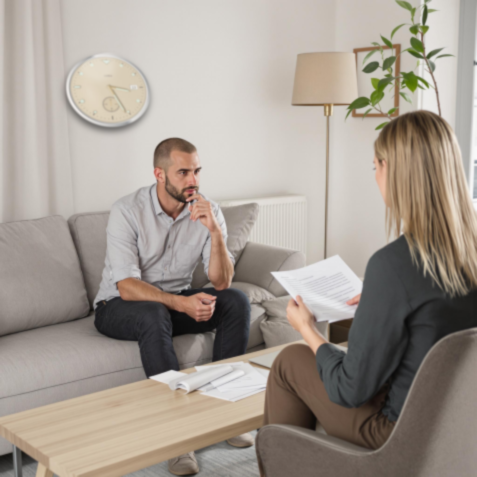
3:26
